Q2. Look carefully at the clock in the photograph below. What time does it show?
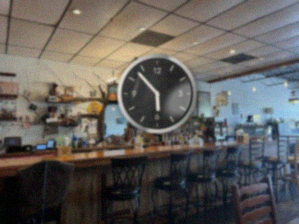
5:53
